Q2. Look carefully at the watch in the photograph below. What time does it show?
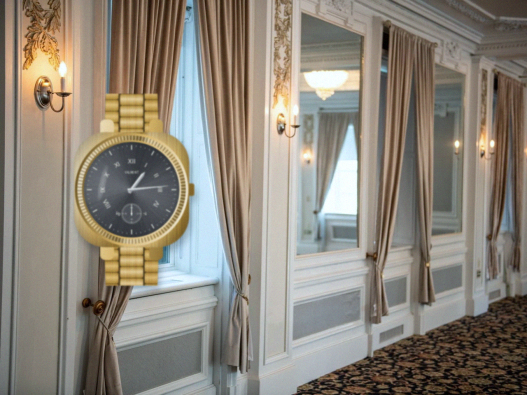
1:14
